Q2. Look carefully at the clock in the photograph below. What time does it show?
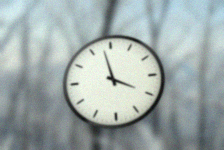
3:58
